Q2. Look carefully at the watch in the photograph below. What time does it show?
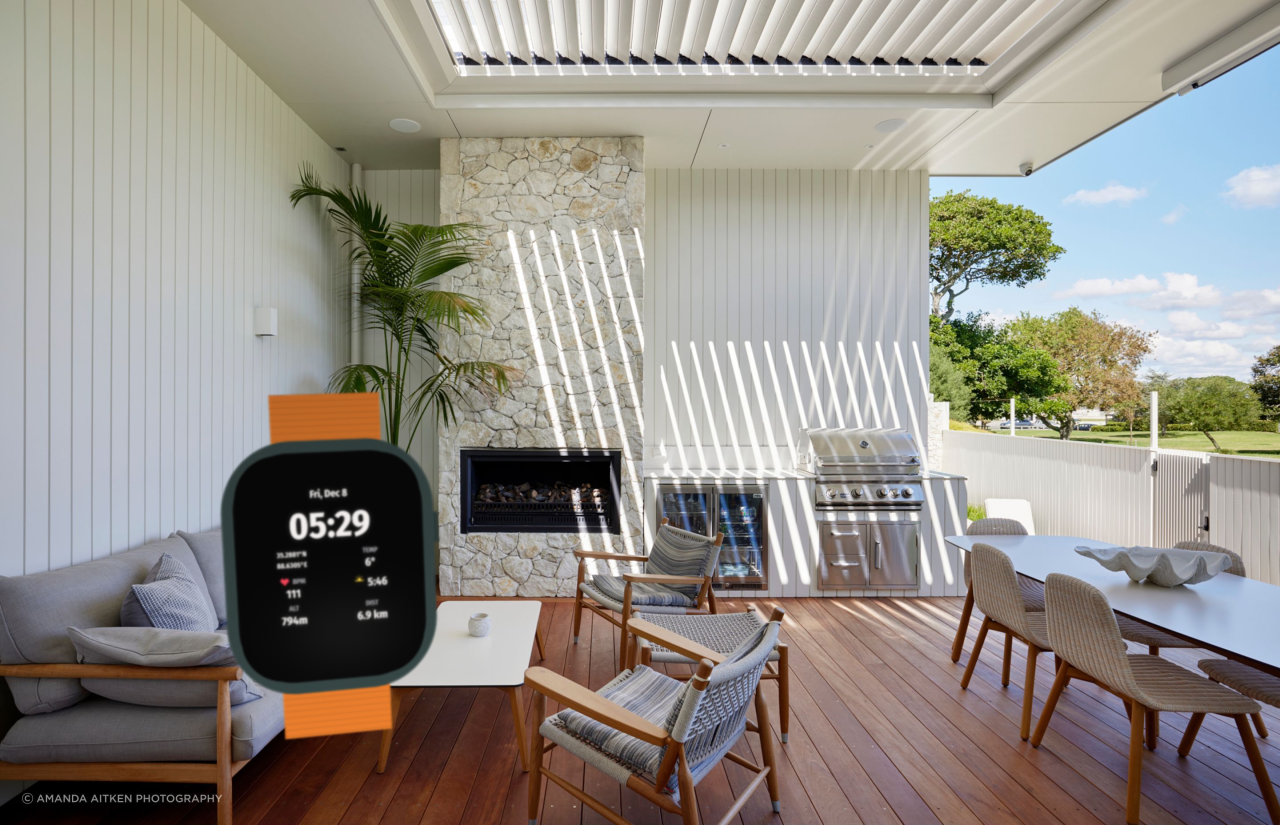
5:29
